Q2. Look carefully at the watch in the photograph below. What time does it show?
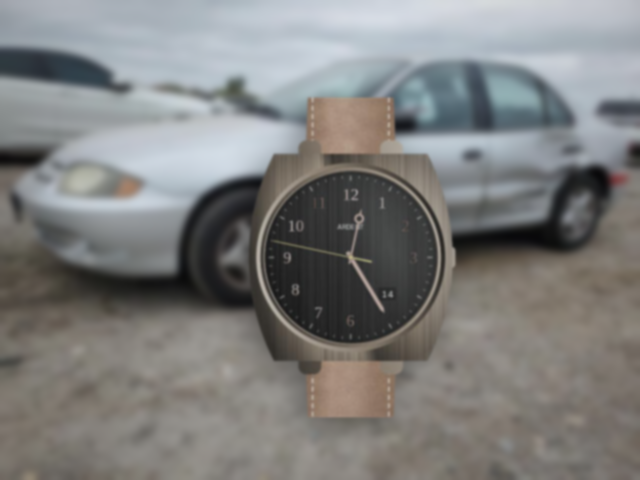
12:24:47
